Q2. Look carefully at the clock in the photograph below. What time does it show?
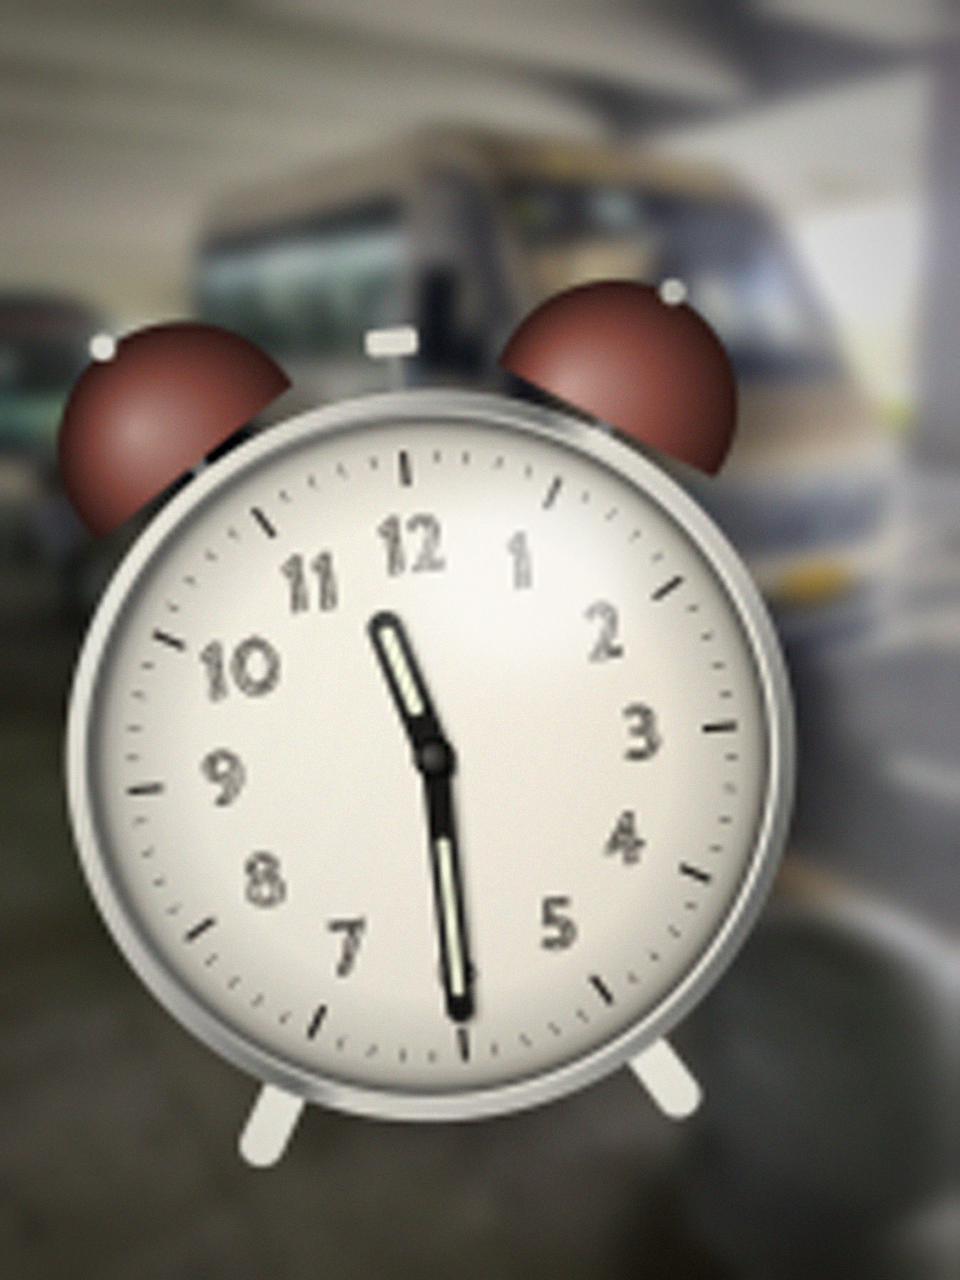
11:30
